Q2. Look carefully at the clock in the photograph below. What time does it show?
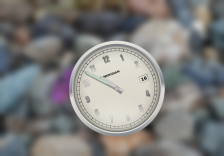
10:53
